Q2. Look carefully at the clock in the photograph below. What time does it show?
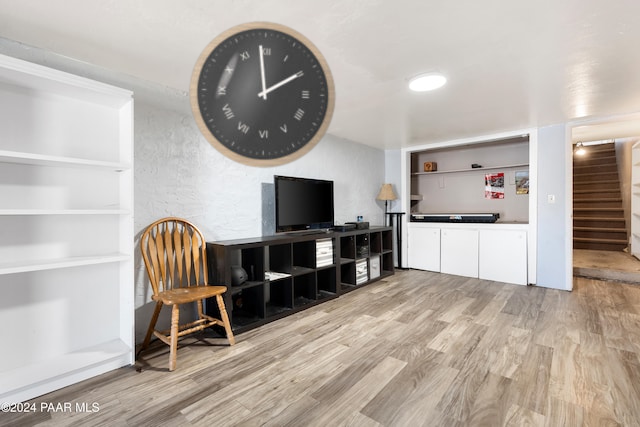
1:59
